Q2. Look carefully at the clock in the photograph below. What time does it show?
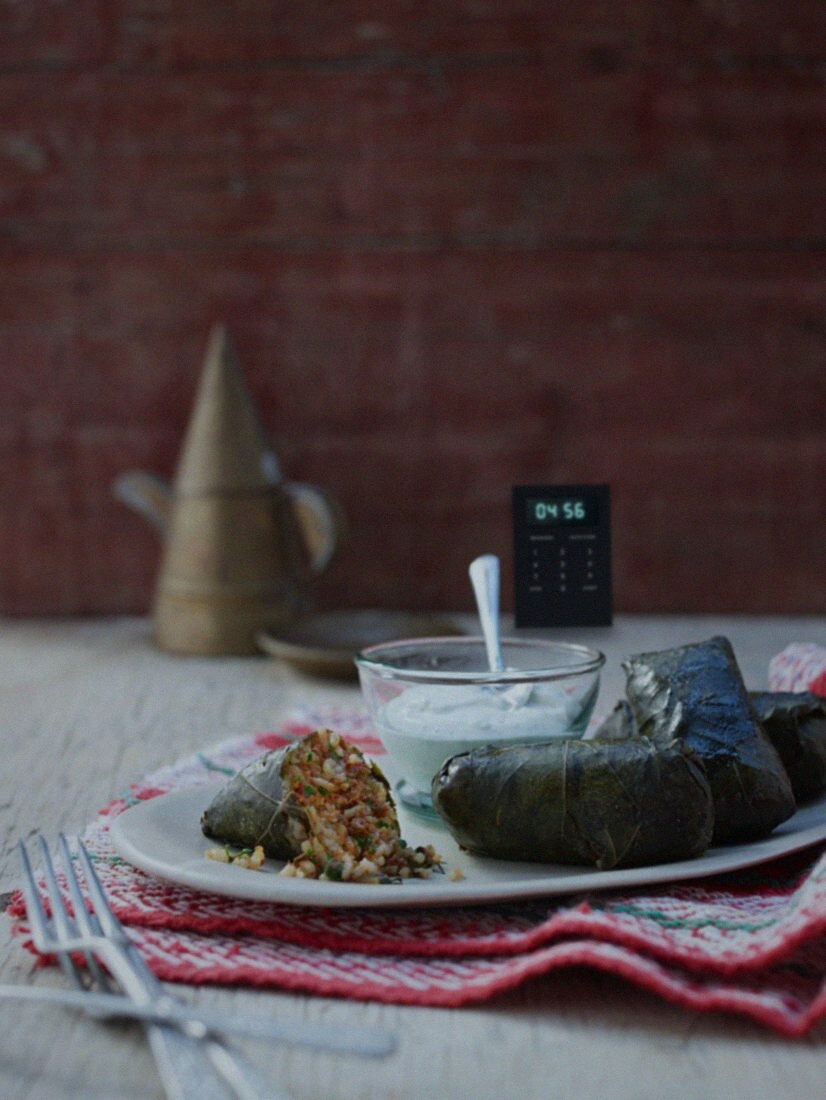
4:56
